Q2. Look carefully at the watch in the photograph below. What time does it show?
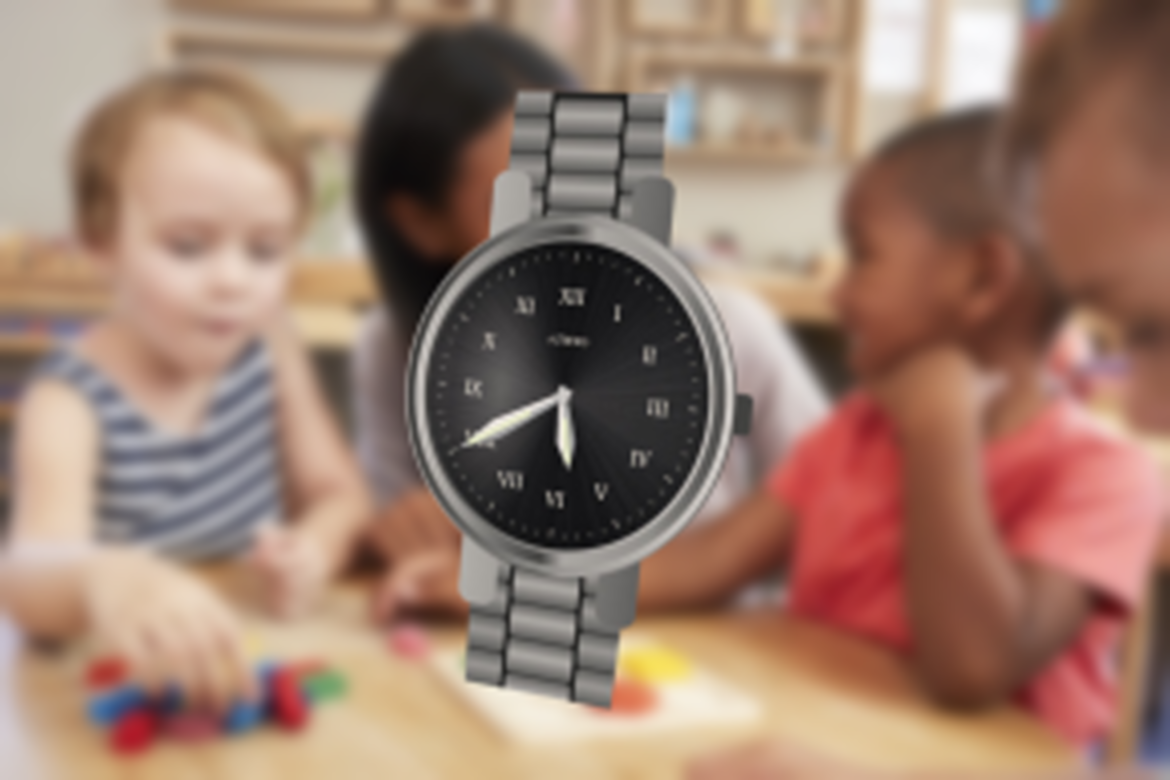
5:40
